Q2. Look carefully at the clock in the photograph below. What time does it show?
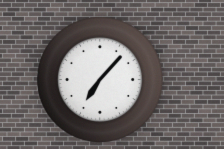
7:07
